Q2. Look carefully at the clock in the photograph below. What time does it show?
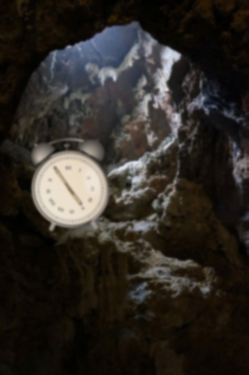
4:55
